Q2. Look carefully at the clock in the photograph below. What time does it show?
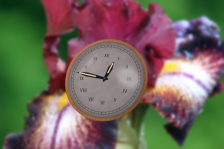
12:47
